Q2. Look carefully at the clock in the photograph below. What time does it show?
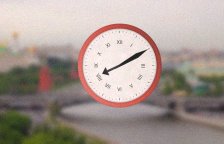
8:10
